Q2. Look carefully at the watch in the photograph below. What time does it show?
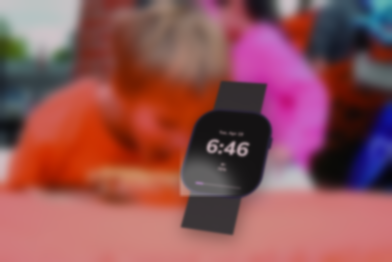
6:46
